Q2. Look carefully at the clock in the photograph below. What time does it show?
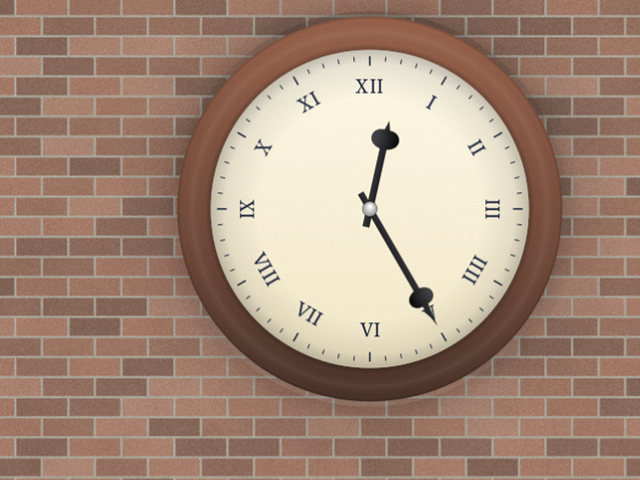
12:25
